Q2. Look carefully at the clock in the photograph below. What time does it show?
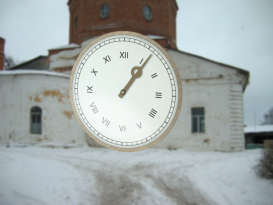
1:06
